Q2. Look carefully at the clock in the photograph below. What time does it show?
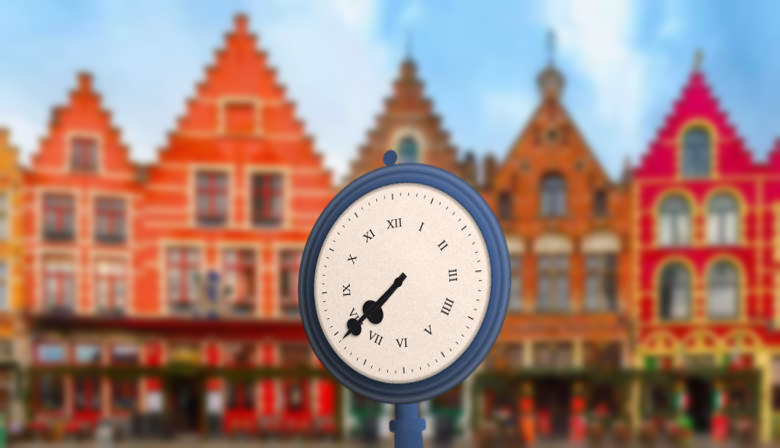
7:39
